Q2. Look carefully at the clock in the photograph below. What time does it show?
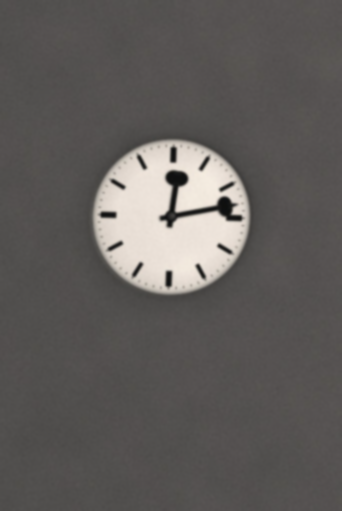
12:13
